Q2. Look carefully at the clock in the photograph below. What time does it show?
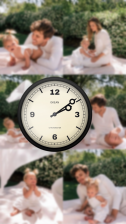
2:09
